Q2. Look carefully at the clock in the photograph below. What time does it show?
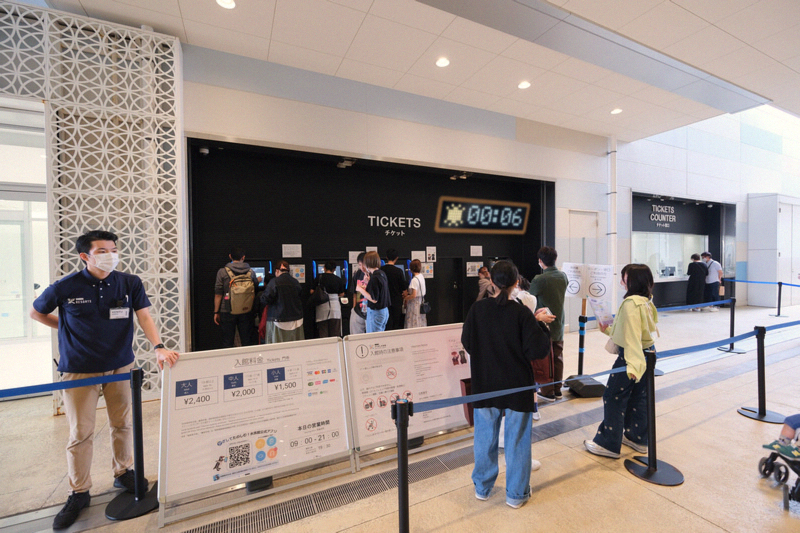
0:06
